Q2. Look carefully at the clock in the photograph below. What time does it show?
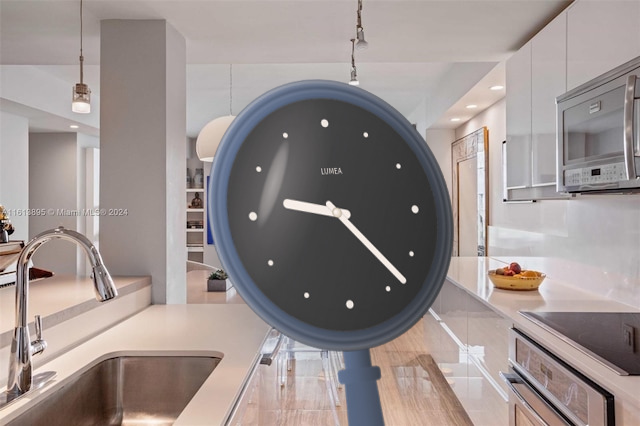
9:23
